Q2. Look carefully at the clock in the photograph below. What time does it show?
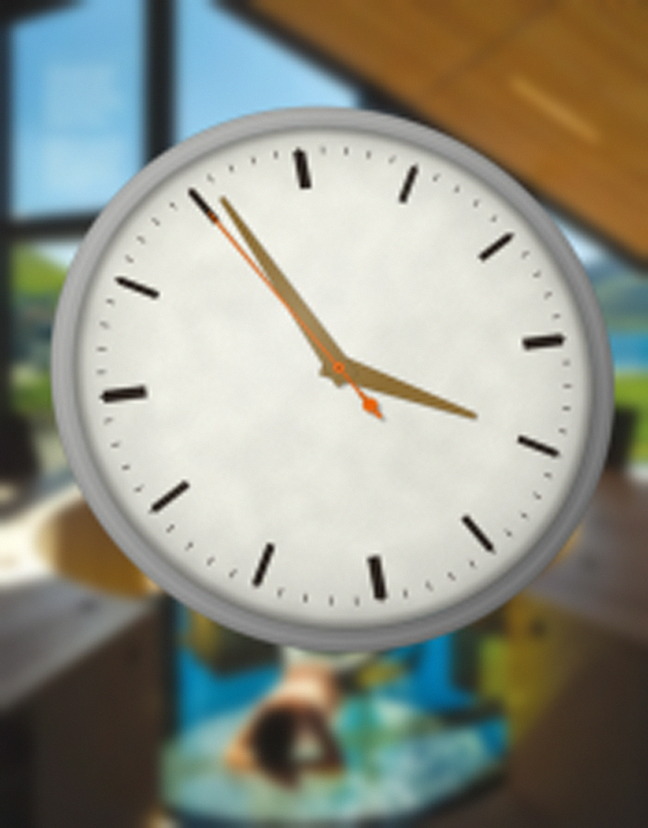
3:55:55
